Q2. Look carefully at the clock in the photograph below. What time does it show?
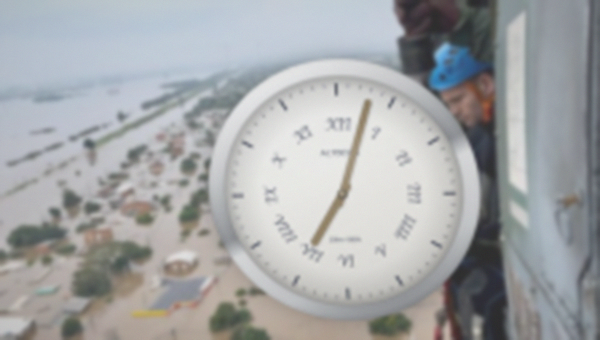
7:03
